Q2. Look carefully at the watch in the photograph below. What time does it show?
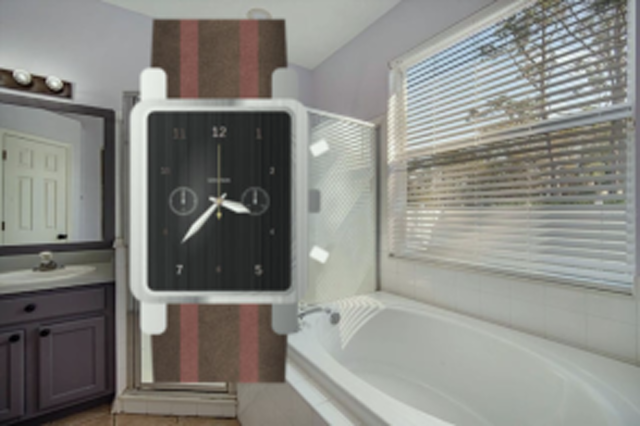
3:37
